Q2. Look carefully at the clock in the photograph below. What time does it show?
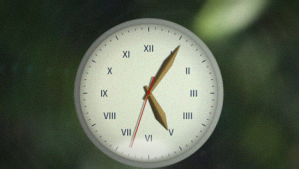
5:05:33
